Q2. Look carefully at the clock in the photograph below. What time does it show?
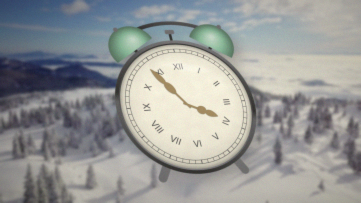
3:54
